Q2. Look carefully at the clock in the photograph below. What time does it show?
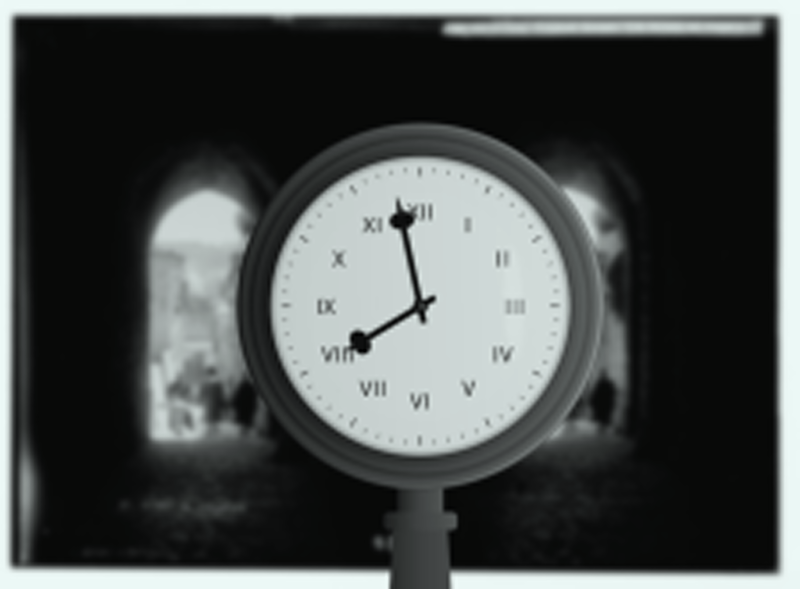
7:58
